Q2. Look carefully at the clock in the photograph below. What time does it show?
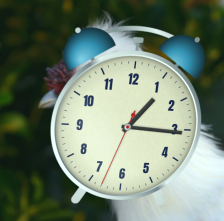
1:15:33
